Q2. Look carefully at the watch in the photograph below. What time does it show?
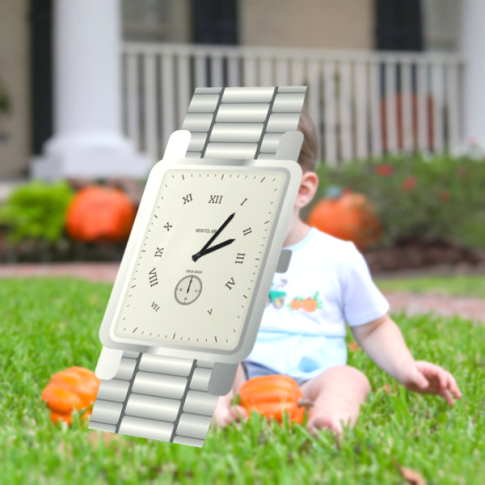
2:05
